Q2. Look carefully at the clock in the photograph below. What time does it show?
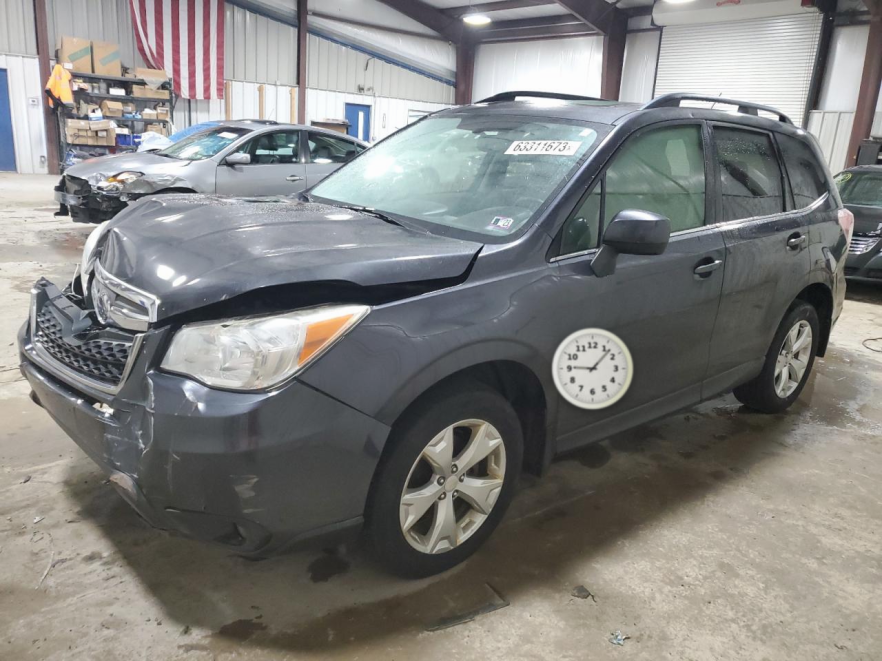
9:07
